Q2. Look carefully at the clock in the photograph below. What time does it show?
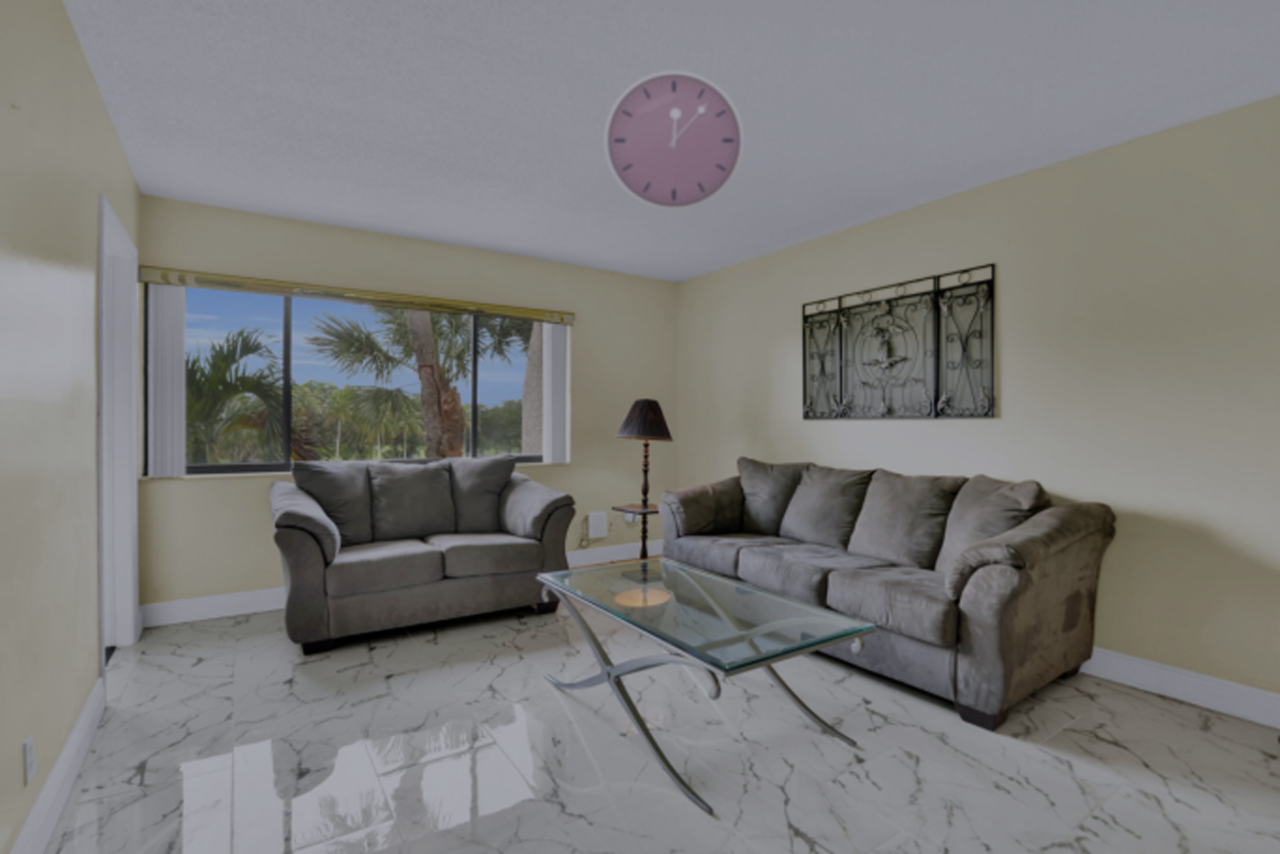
12:07
